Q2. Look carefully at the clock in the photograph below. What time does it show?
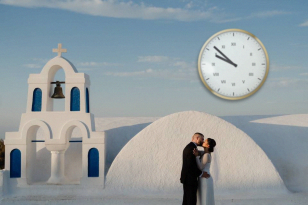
9:52
